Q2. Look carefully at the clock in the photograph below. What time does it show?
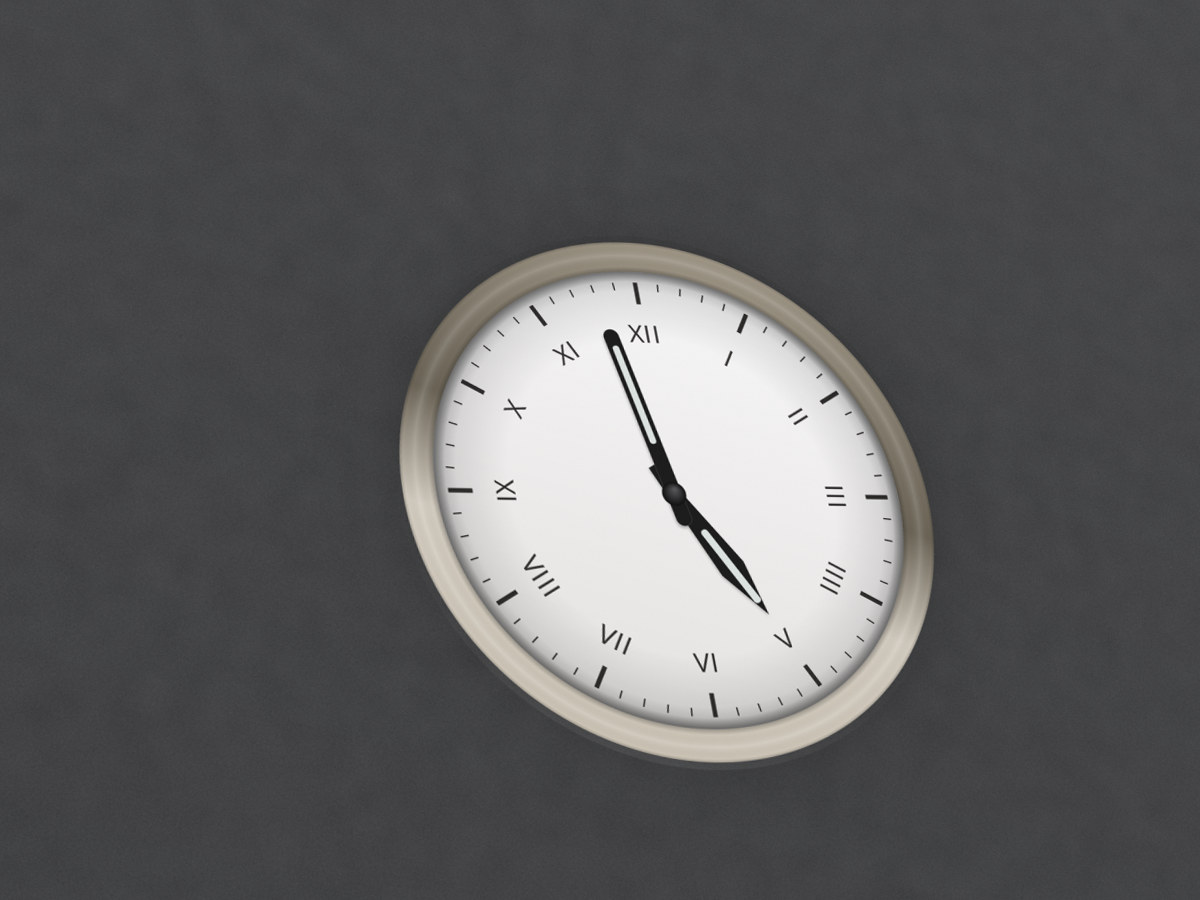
4:58
